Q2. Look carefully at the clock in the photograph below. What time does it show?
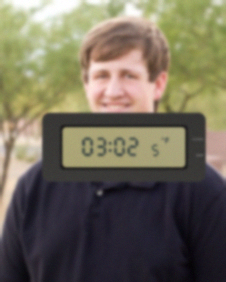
3:02
